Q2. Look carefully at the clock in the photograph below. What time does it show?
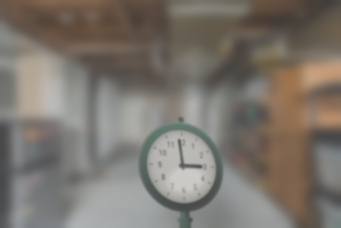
2:59
